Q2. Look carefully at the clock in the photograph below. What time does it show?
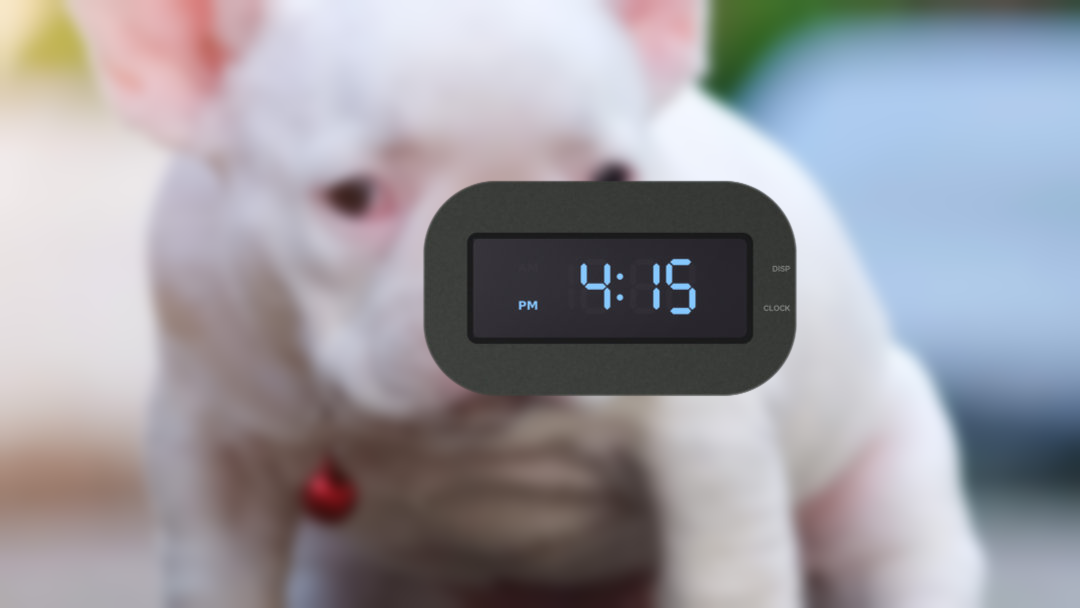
4:15
